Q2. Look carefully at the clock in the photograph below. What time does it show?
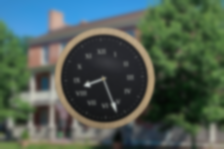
8:27
